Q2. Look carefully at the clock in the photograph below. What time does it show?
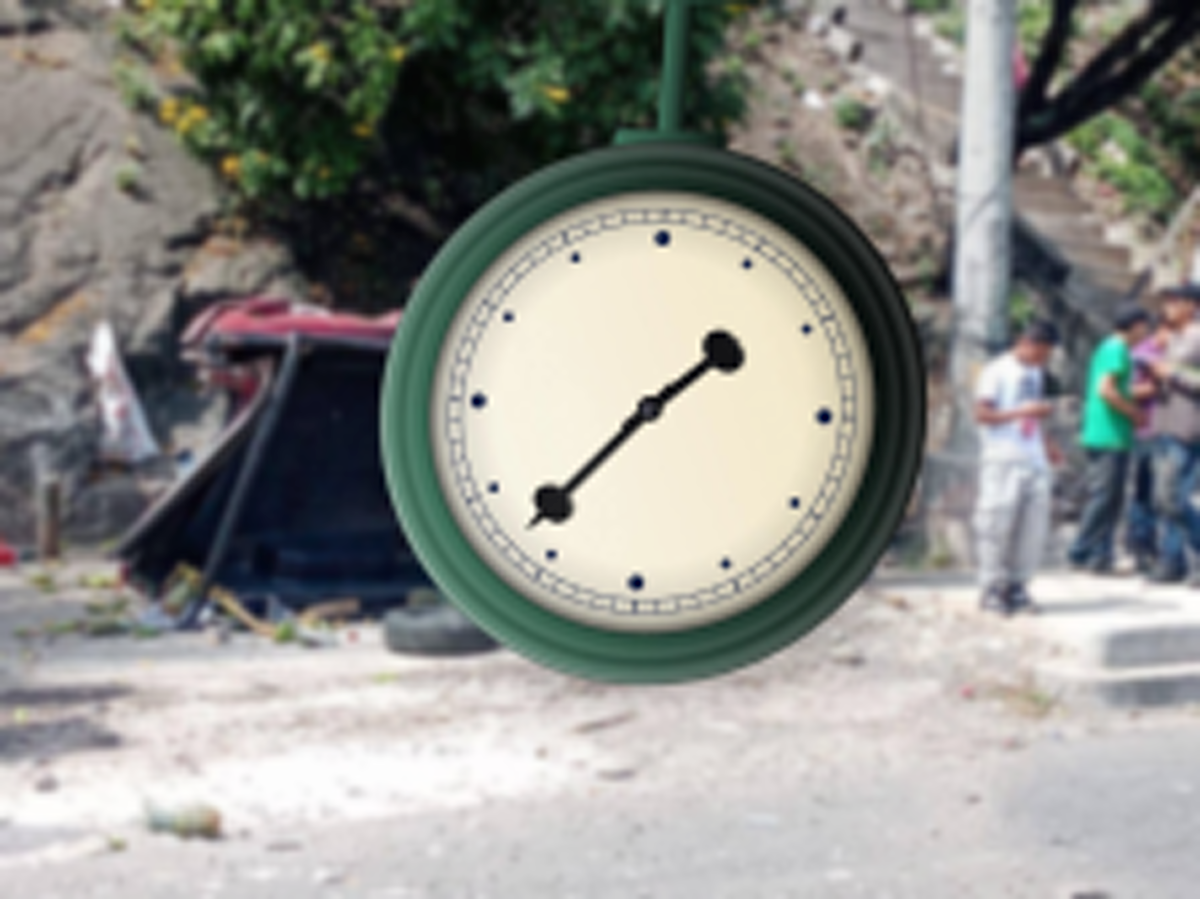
1:37
